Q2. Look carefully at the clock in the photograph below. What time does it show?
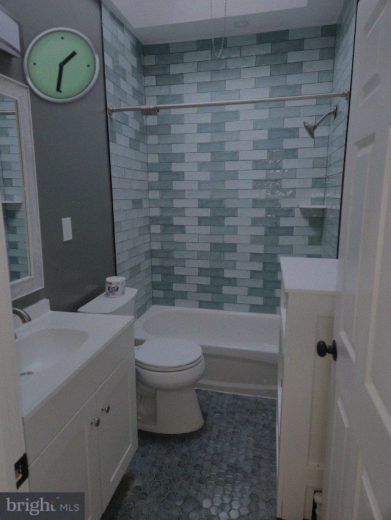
1:31
